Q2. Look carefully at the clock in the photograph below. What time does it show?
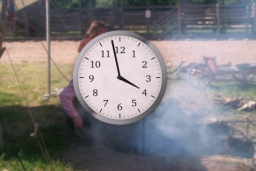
3:58
